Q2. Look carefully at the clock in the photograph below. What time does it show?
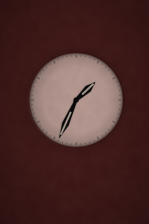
1:34
